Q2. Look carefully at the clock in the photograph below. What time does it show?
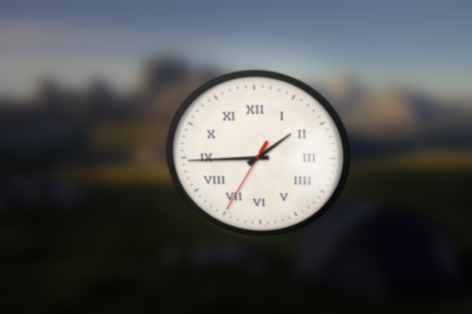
1:44:35
